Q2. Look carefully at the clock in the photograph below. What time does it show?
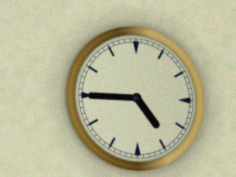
4:45
